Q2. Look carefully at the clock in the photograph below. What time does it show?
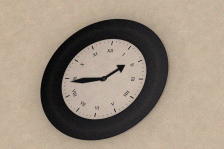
1:44
